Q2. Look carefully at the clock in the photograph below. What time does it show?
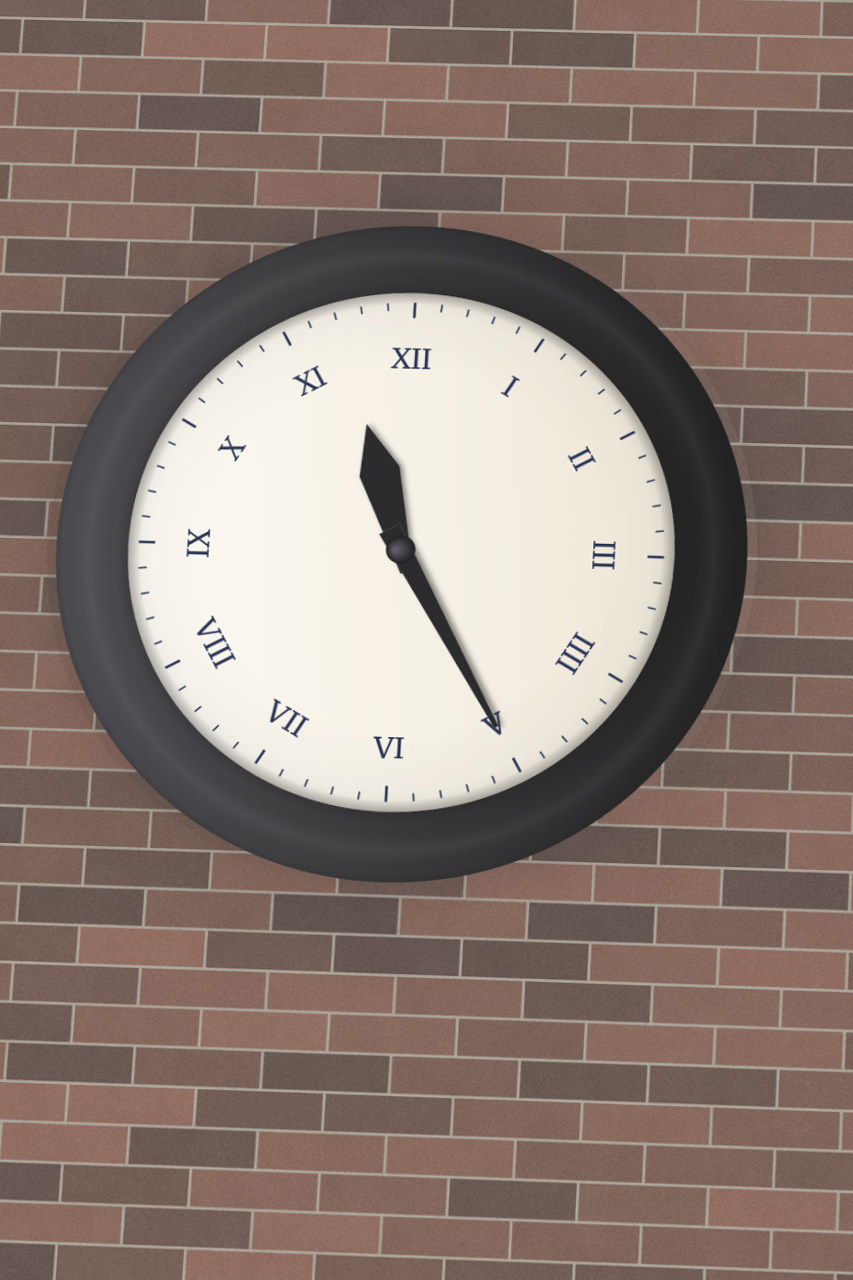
11:25
